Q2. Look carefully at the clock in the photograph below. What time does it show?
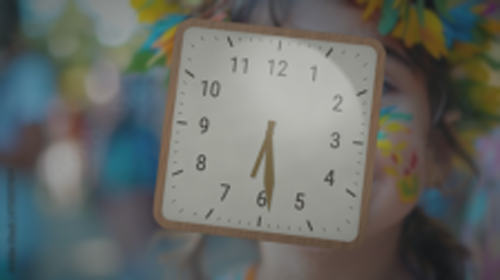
6:29
